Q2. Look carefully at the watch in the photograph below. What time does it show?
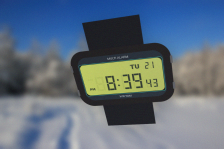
8:39:43
